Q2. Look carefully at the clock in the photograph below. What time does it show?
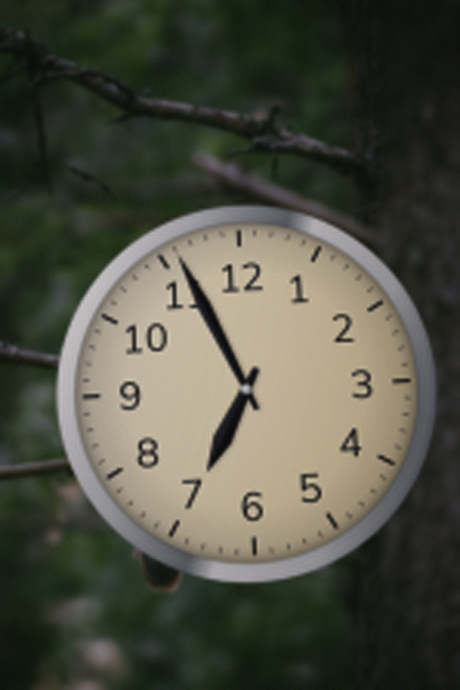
6:56
